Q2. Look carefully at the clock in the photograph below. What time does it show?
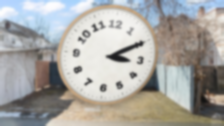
3:10
